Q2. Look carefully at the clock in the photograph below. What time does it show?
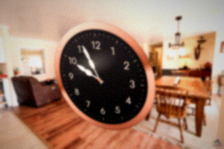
9:56
